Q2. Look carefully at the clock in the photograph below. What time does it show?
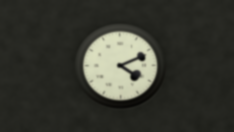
4:11
